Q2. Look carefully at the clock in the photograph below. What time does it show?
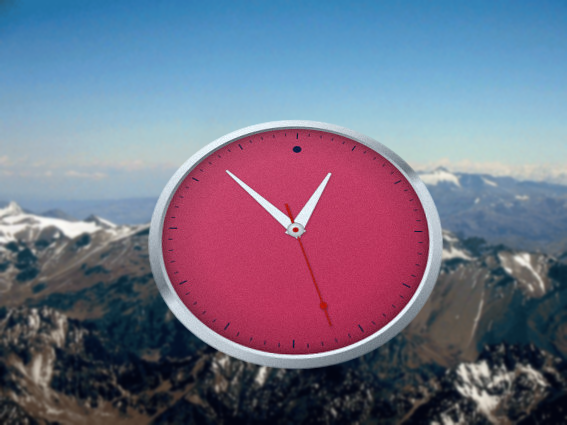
12:52:27
